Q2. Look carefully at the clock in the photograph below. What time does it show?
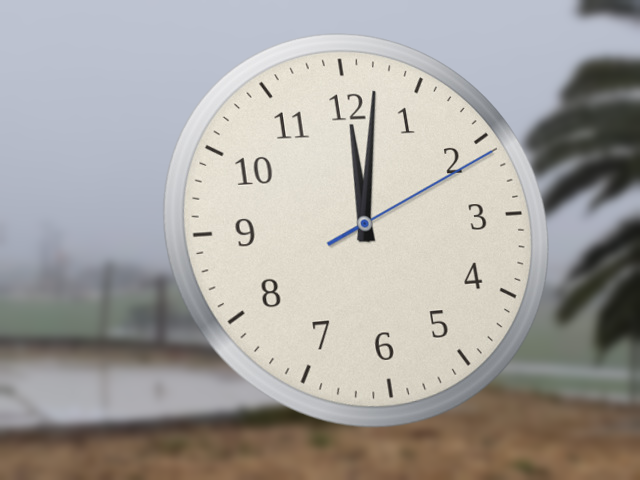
12:02:11
